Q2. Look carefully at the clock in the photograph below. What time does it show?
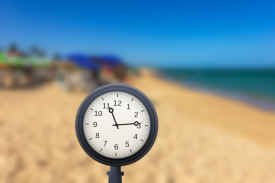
11:14
